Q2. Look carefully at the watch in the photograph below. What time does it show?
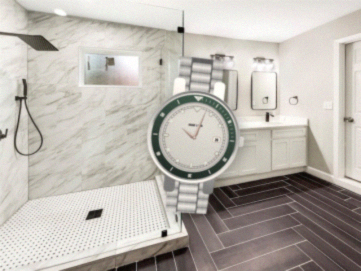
10:03
